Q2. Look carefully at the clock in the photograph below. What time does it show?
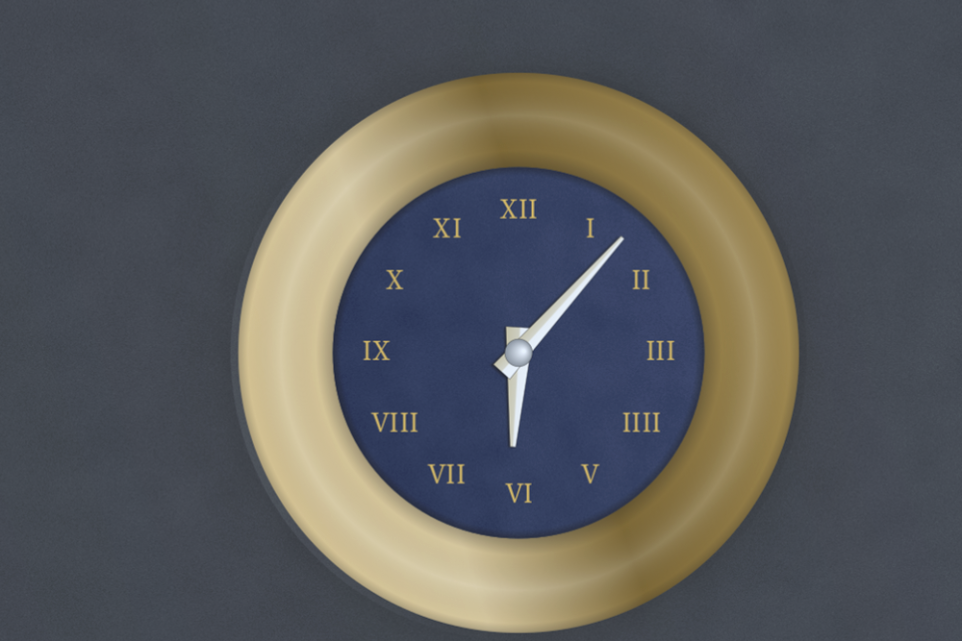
6:07
